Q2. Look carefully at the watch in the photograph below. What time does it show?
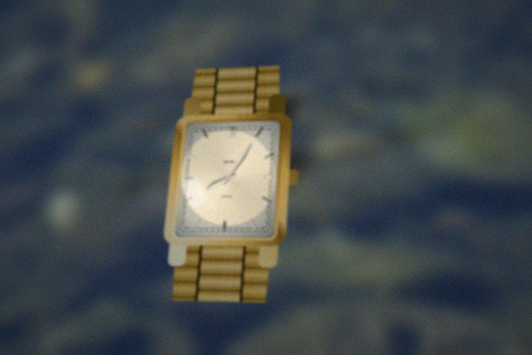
8:05
